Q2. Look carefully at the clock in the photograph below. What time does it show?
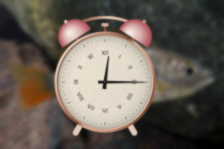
12:15
